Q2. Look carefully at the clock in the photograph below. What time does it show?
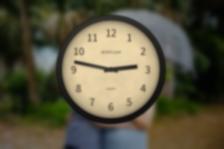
2:47
